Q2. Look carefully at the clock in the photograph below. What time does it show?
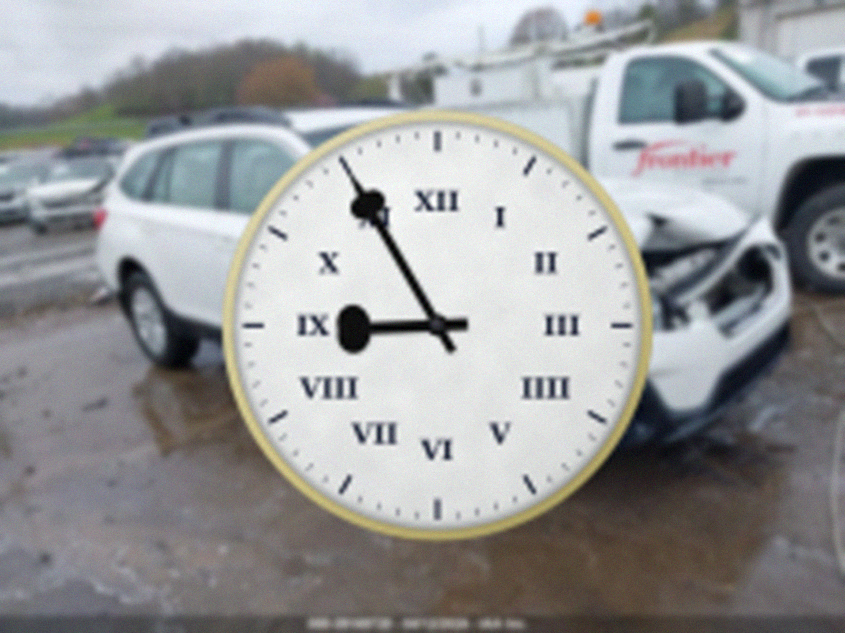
8:55
